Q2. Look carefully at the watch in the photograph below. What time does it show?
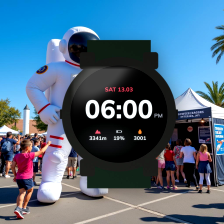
6:00
